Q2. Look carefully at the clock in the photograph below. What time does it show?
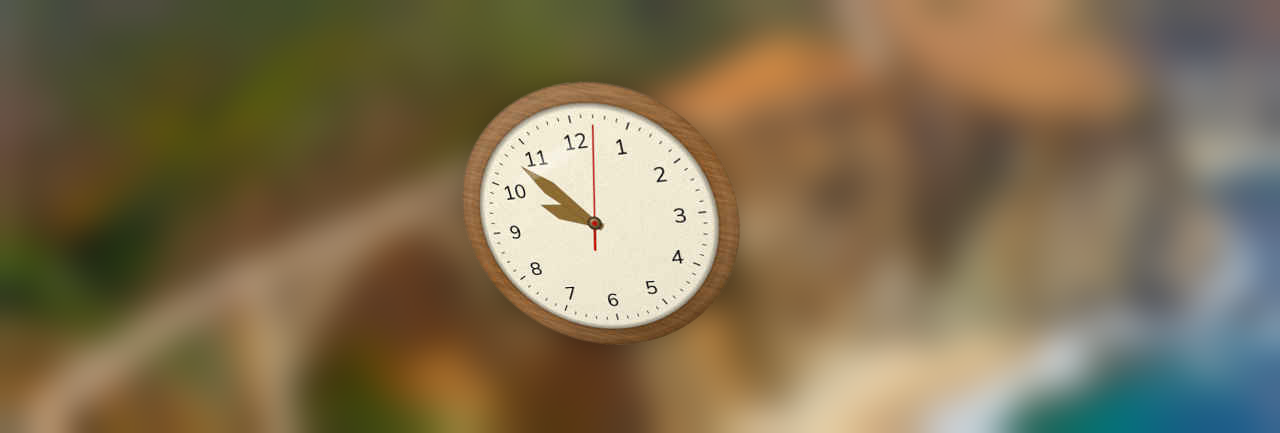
9:53:02
